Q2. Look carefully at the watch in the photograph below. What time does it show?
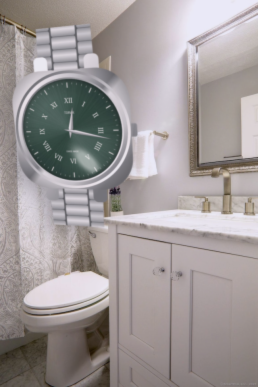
12:17
